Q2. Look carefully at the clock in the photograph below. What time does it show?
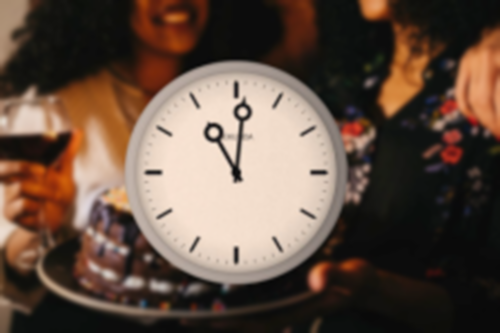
11:01
